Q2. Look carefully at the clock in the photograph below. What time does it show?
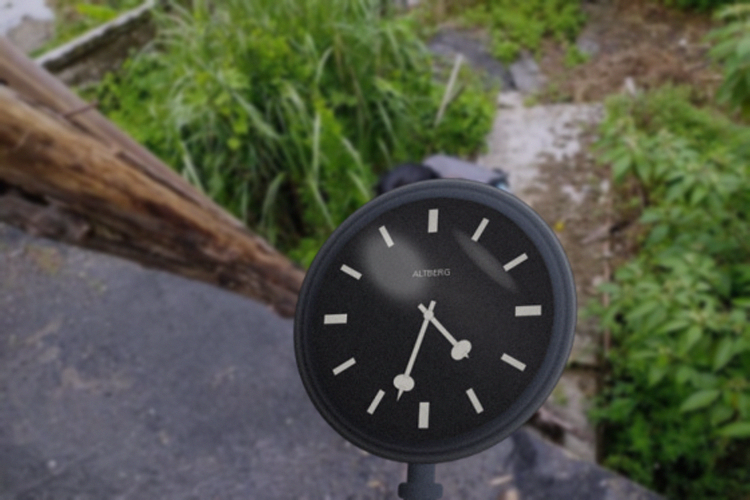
4:33
